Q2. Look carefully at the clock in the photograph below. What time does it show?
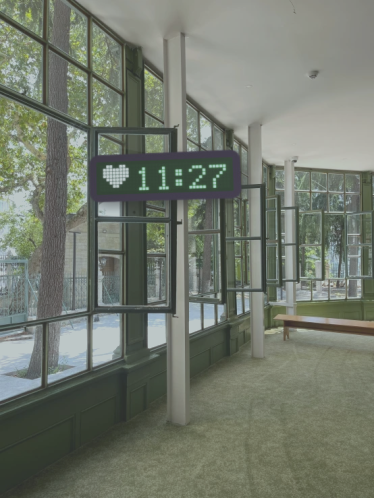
11:27
